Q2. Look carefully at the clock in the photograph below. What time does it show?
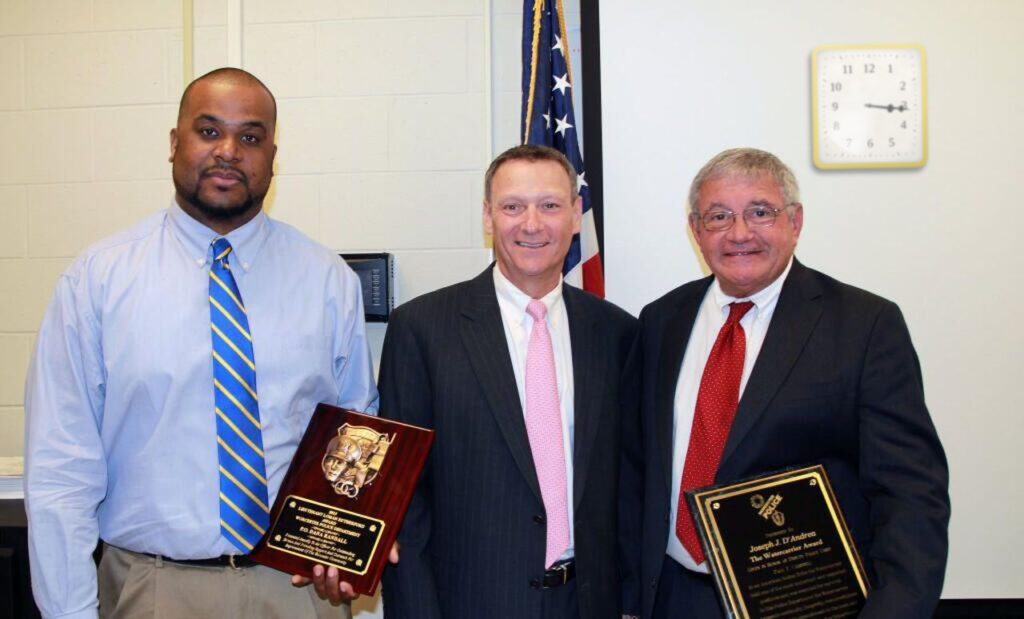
3:16
